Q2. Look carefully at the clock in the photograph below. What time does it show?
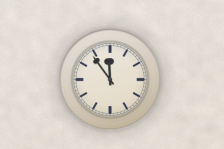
11:54
